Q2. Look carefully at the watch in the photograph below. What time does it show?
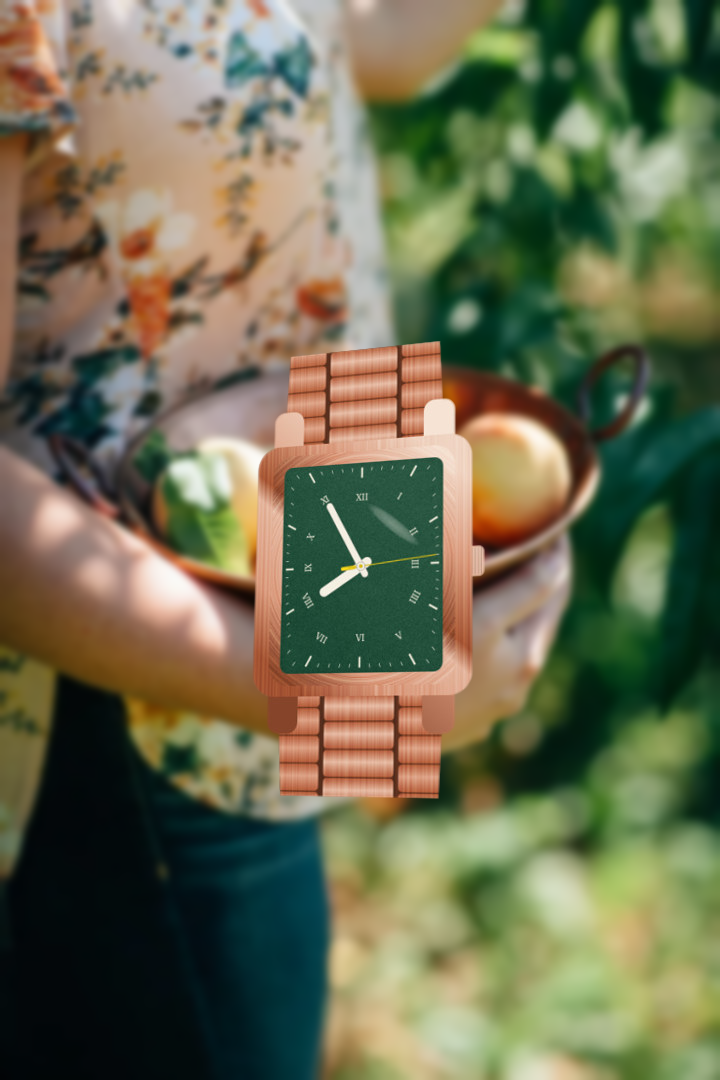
7:55:14
